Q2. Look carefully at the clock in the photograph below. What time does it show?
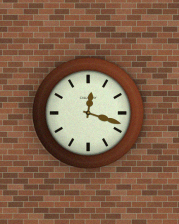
12:18
